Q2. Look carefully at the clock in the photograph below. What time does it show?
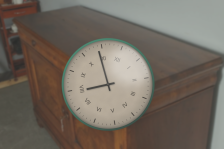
7:54
